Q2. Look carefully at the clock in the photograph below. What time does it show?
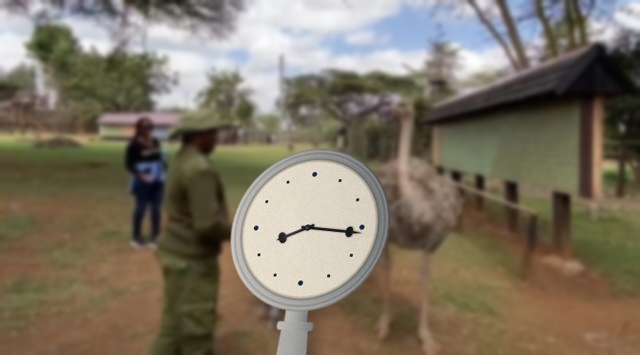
8:16
